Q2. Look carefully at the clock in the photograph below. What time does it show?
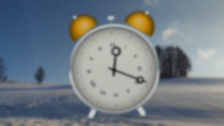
12:19
